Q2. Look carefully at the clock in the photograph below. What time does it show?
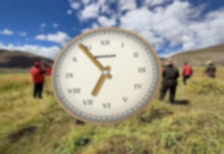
6:54
